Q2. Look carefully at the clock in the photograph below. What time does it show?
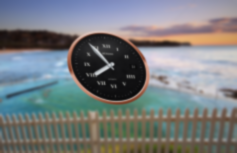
7:54
